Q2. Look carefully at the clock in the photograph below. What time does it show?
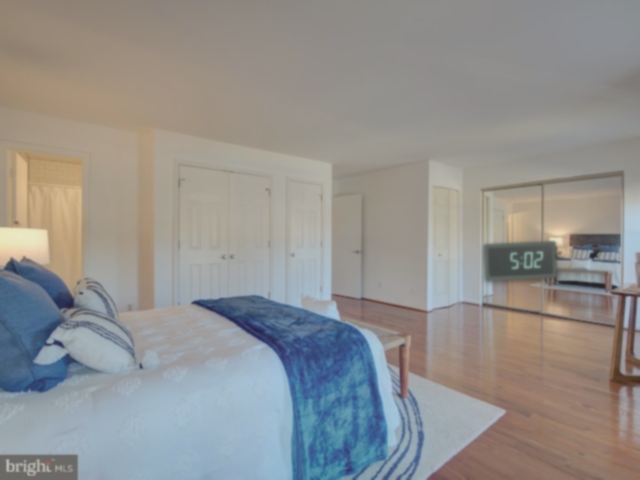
5:02
